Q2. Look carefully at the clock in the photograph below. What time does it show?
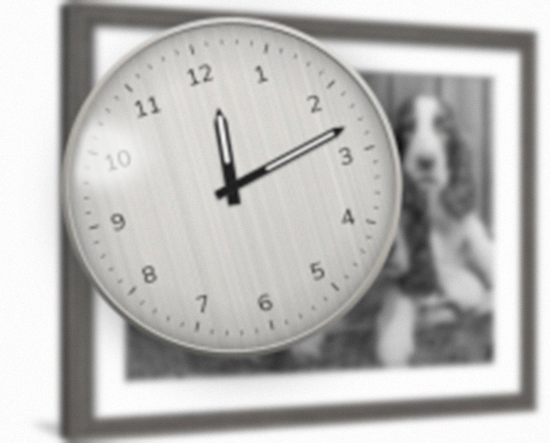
12:13
